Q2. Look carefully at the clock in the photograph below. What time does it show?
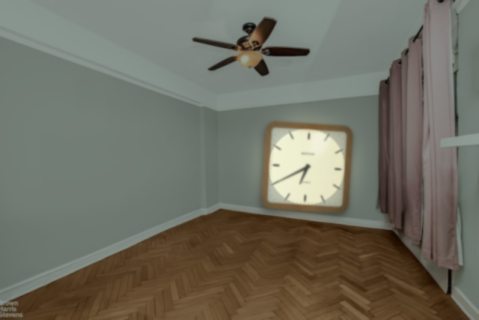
6:40
